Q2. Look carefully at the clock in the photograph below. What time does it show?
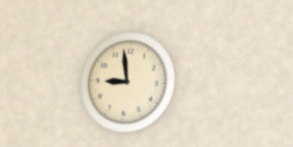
8:58
